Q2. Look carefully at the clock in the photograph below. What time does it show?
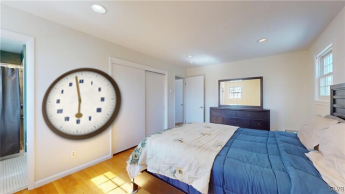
5:58
